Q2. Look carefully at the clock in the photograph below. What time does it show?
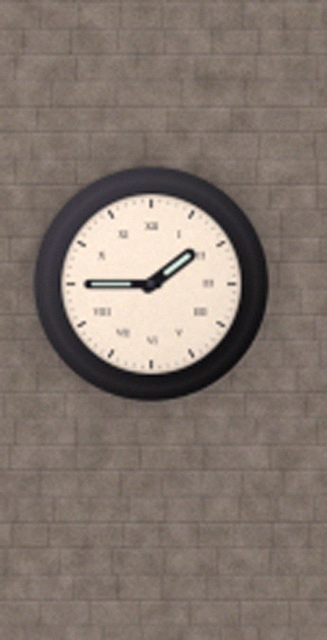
1:45
